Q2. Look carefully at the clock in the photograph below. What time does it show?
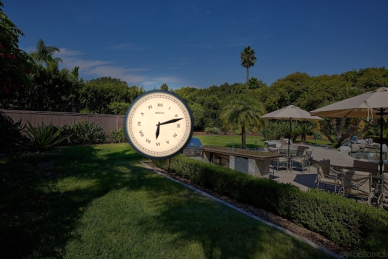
6:12
